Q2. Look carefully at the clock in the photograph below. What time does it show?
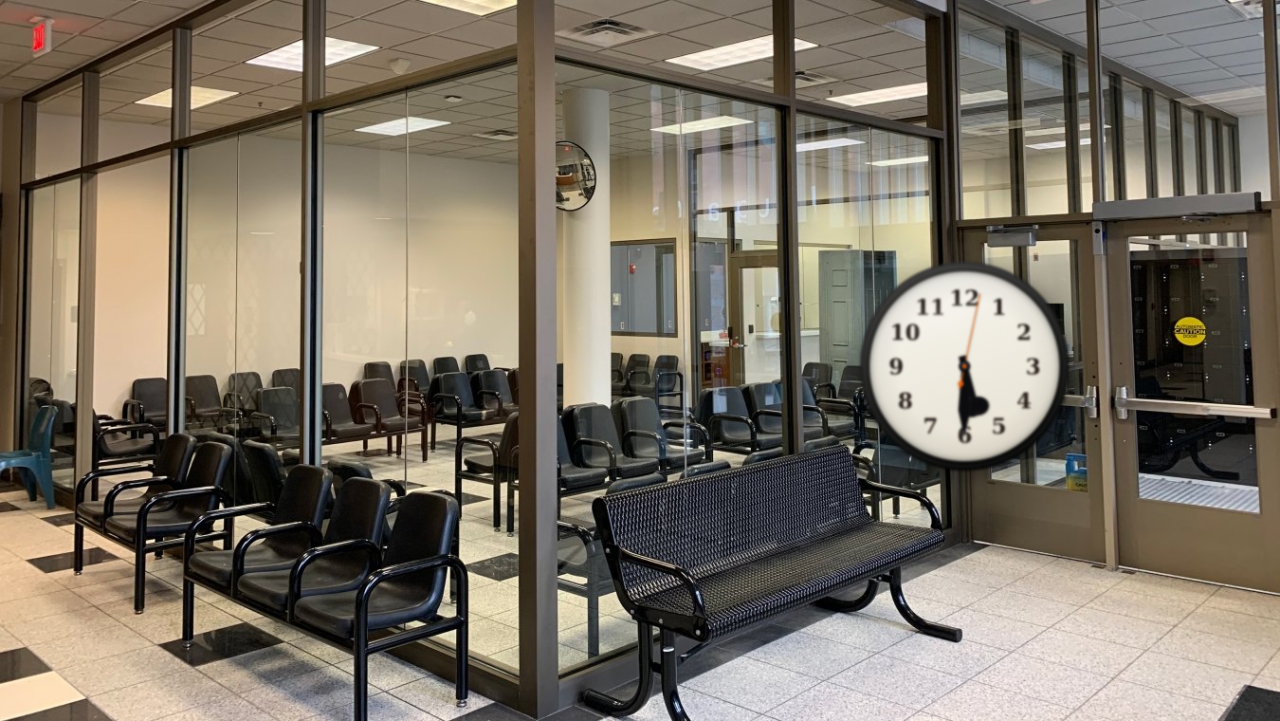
5:30:02
